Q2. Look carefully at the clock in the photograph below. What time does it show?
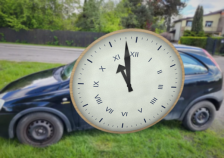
10:58
